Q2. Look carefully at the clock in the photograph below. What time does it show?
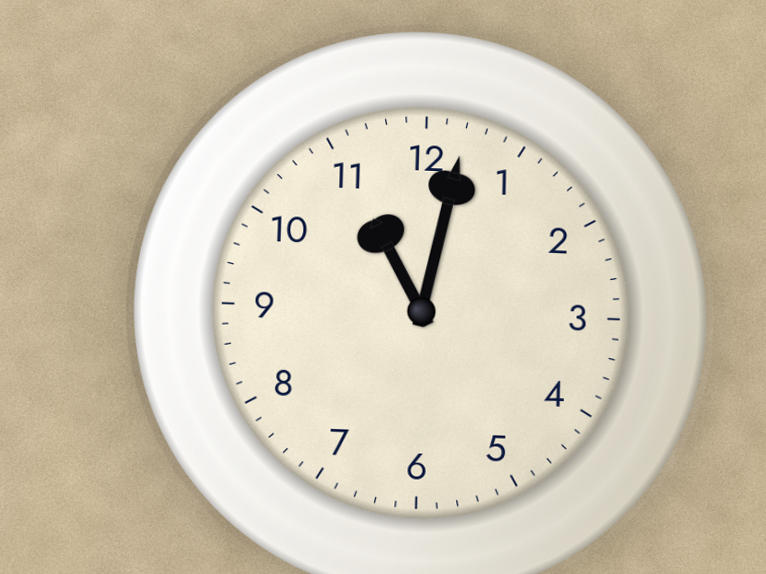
11:02
